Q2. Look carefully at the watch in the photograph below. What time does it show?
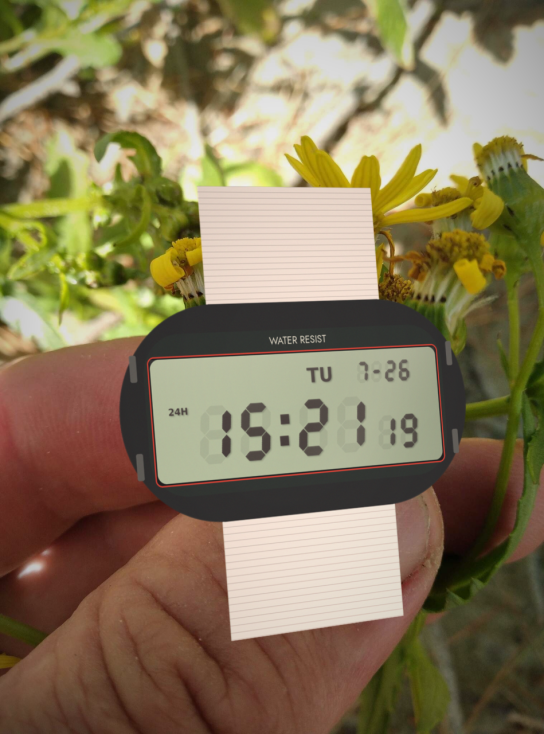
15:21:19
